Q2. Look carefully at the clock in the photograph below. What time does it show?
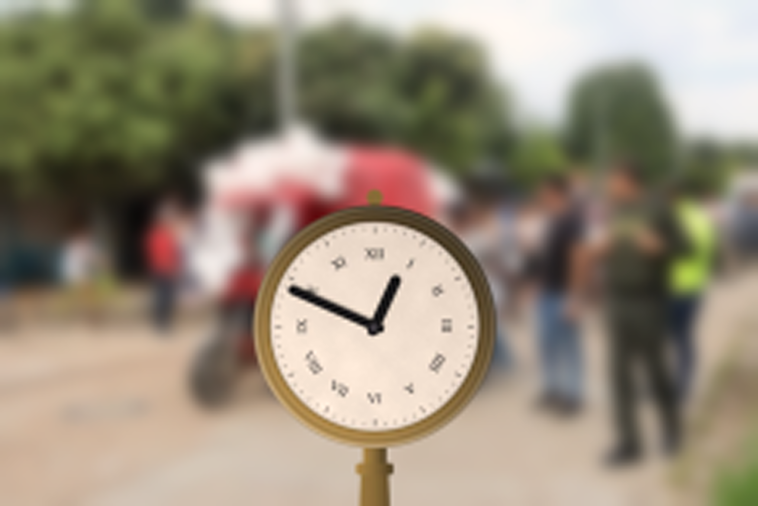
12:49
